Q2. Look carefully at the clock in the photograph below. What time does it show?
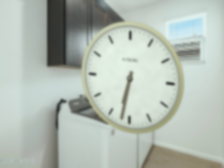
6:32
